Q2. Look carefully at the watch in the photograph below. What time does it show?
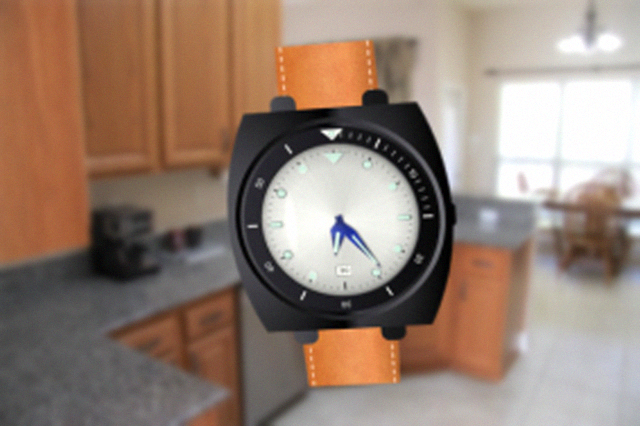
6:24
